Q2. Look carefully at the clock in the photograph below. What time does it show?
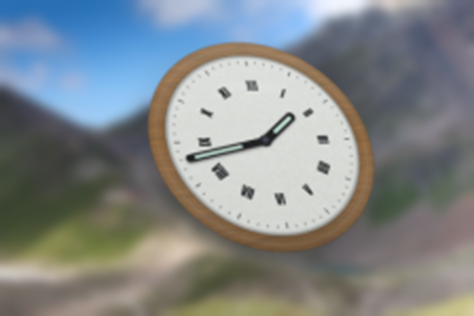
1:43
